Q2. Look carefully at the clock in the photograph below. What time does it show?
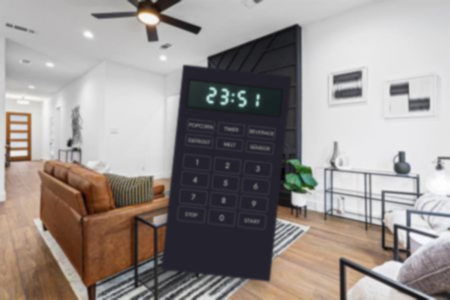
23:51
